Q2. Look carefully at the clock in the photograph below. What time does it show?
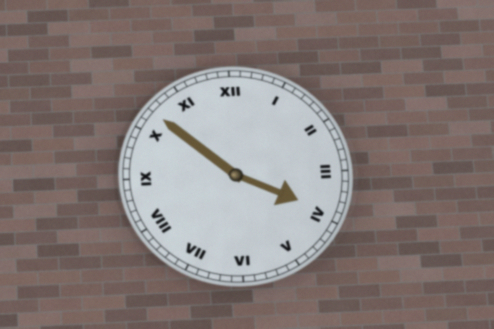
3:52
